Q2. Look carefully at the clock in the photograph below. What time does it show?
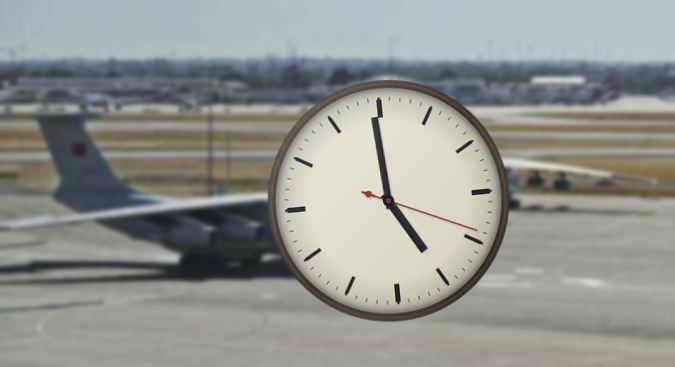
4:59:19
